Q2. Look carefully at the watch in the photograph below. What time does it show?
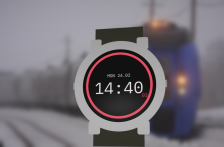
14:40
